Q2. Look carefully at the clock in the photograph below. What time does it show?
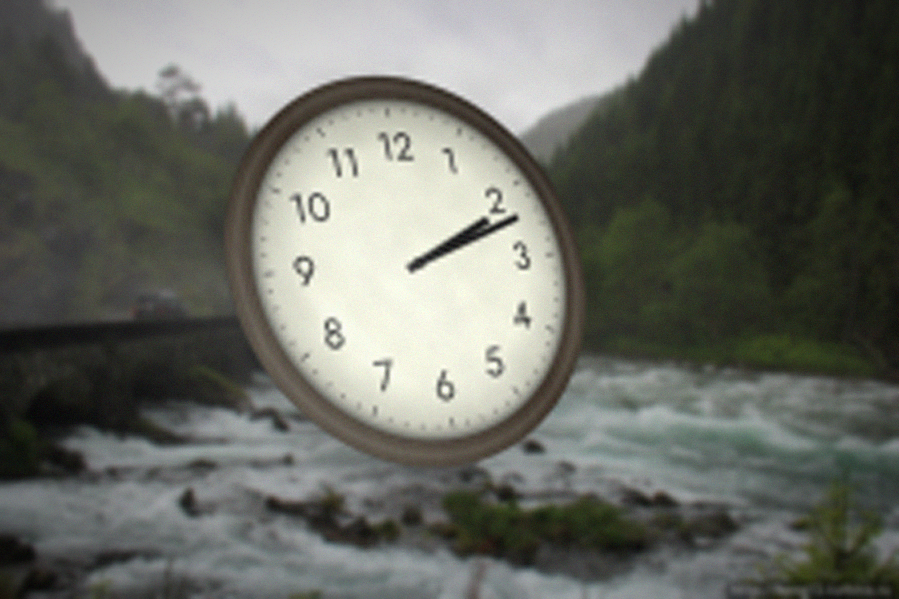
2:12
